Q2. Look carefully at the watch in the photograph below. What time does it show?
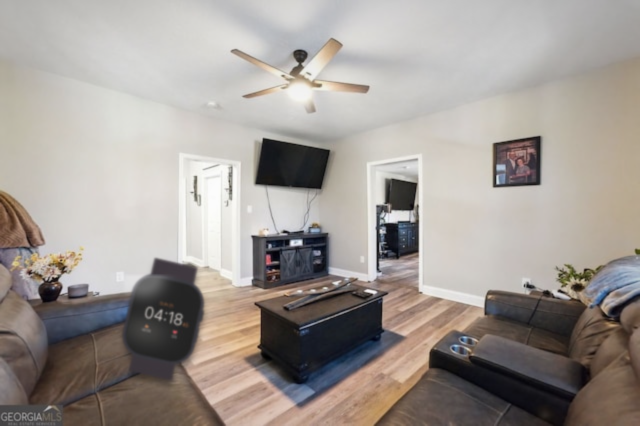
4:18
